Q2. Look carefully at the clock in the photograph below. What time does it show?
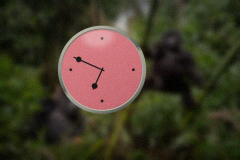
6:49
